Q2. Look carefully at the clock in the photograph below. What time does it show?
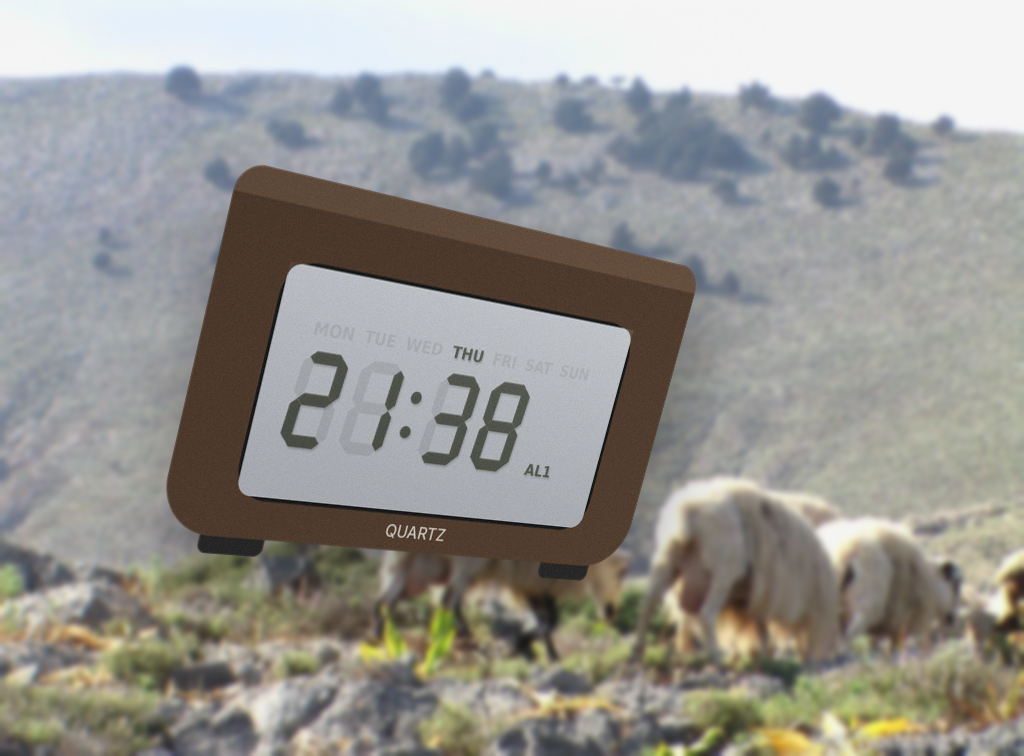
21:38
